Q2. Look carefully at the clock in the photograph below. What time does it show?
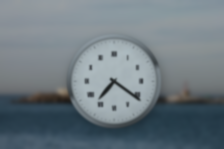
7:21
